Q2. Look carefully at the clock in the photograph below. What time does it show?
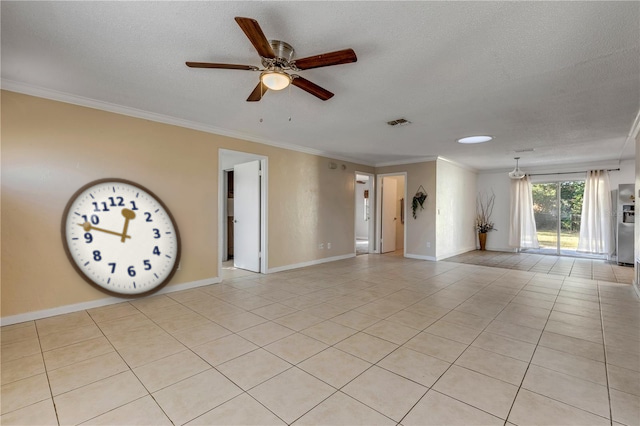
12:48
